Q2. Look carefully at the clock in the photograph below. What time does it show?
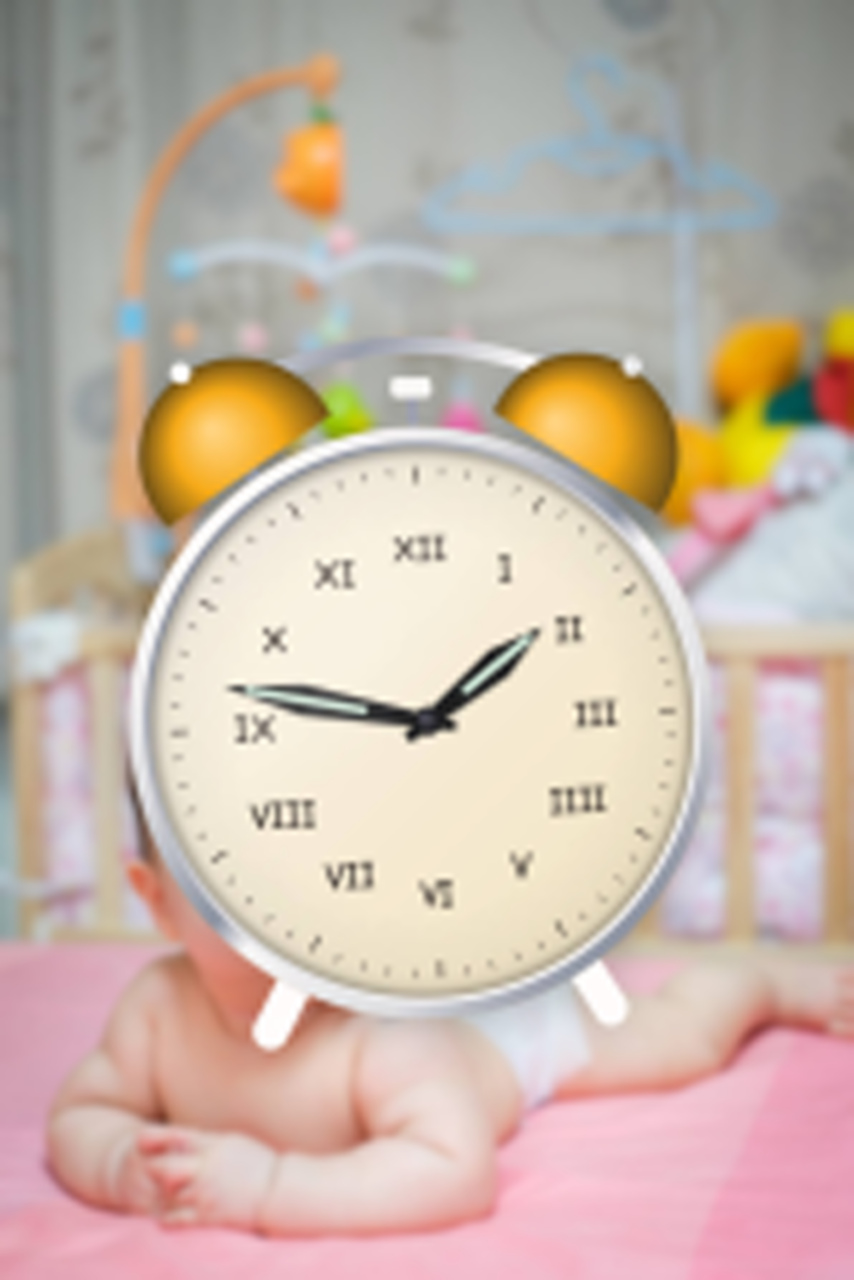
1:47
